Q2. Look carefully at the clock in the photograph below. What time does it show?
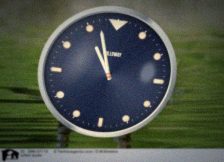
10:57
